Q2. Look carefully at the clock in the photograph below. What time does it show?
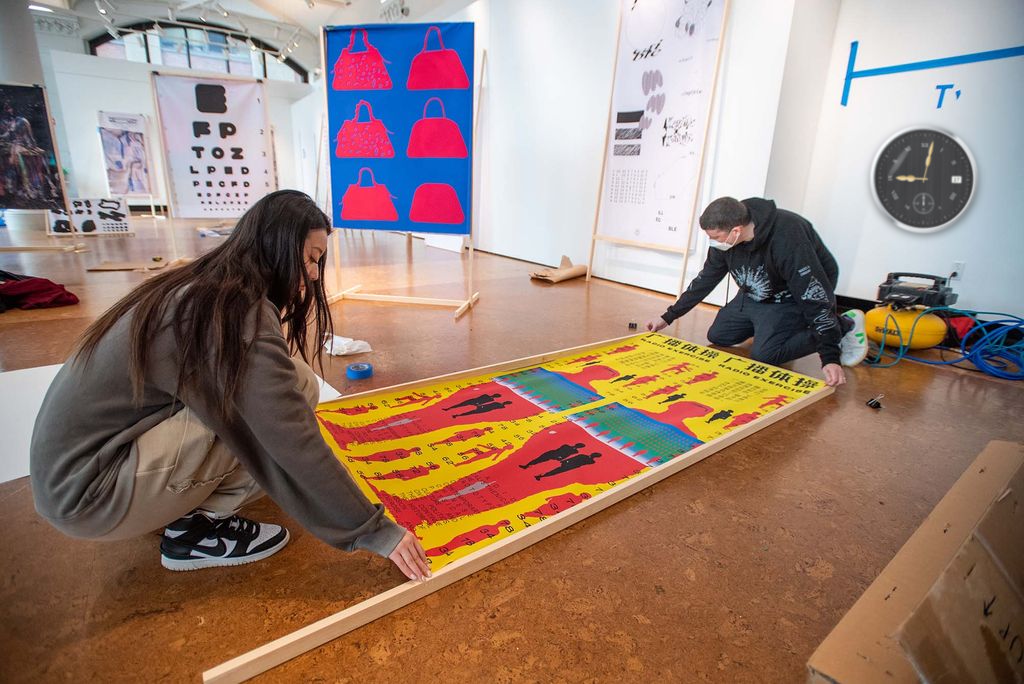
9:02
